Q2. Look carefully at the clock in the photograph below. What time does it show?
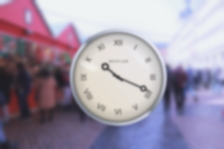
10:19
